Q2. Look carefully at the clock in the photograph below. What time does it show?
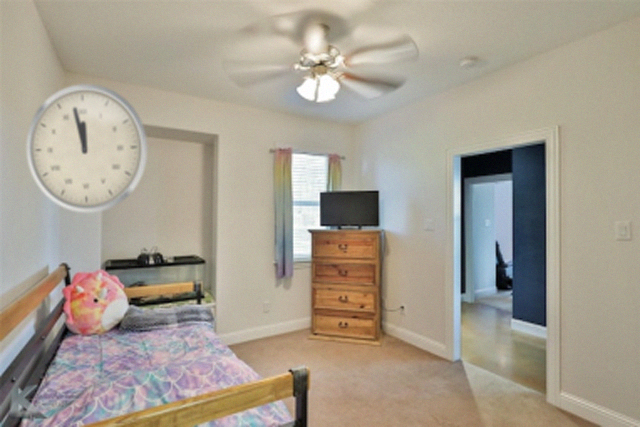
11:58
